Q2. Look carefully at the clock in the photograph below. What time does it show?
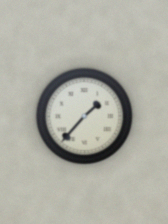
1:37
